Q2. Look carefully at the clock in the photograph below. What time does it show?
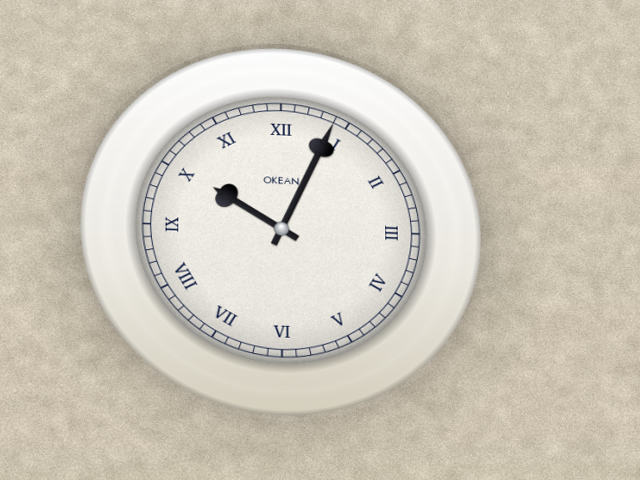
10:04
